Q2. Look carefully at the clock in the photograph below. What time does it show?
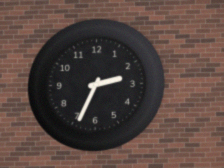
2:34
